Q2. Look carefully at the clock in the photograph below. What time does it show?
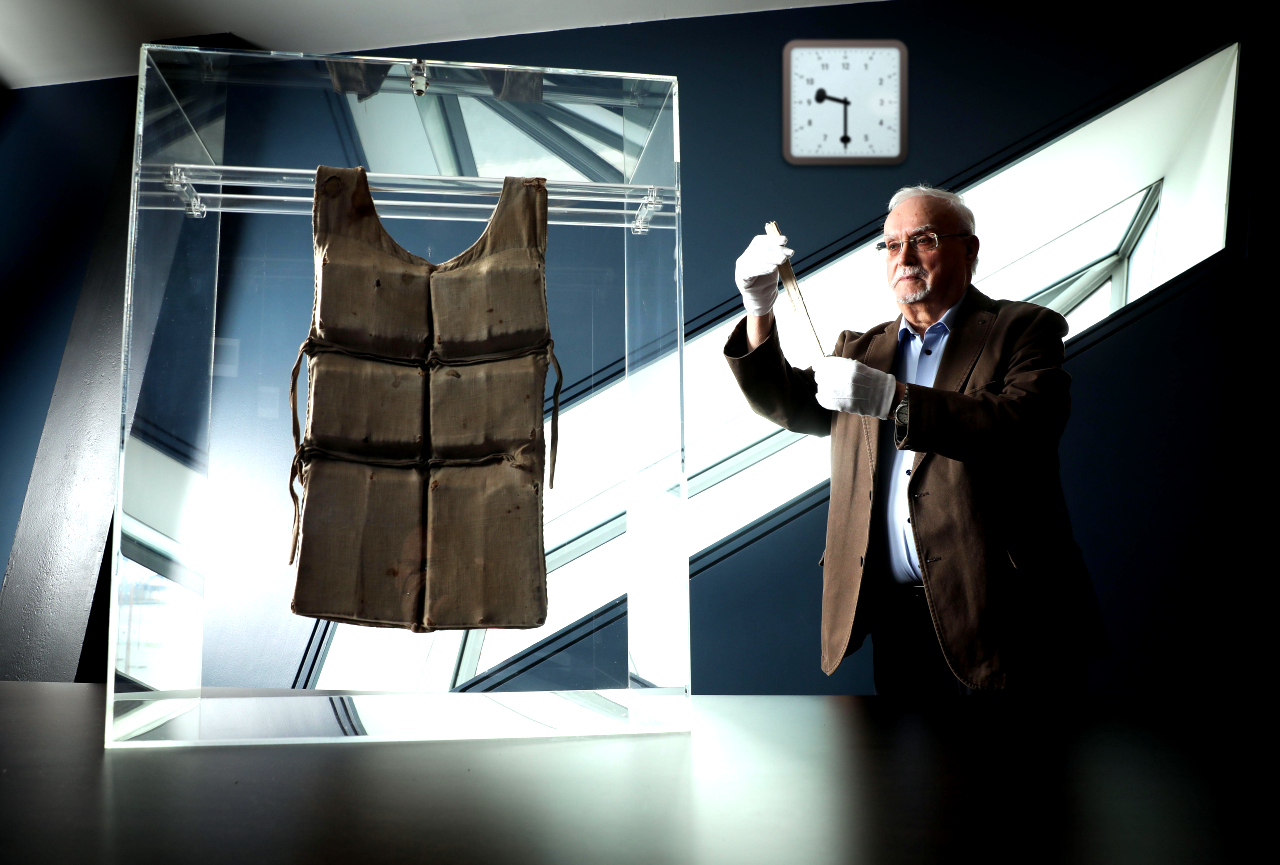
9:30
